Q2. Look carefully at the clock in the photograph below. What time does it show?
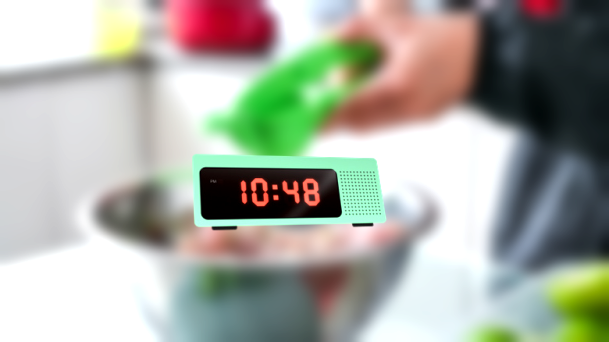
10:48
